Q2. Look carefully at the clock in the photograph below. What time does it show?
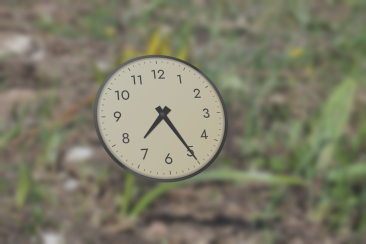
7:25
